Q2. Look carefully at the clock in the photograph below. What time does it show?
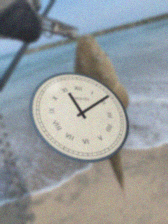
11:09
